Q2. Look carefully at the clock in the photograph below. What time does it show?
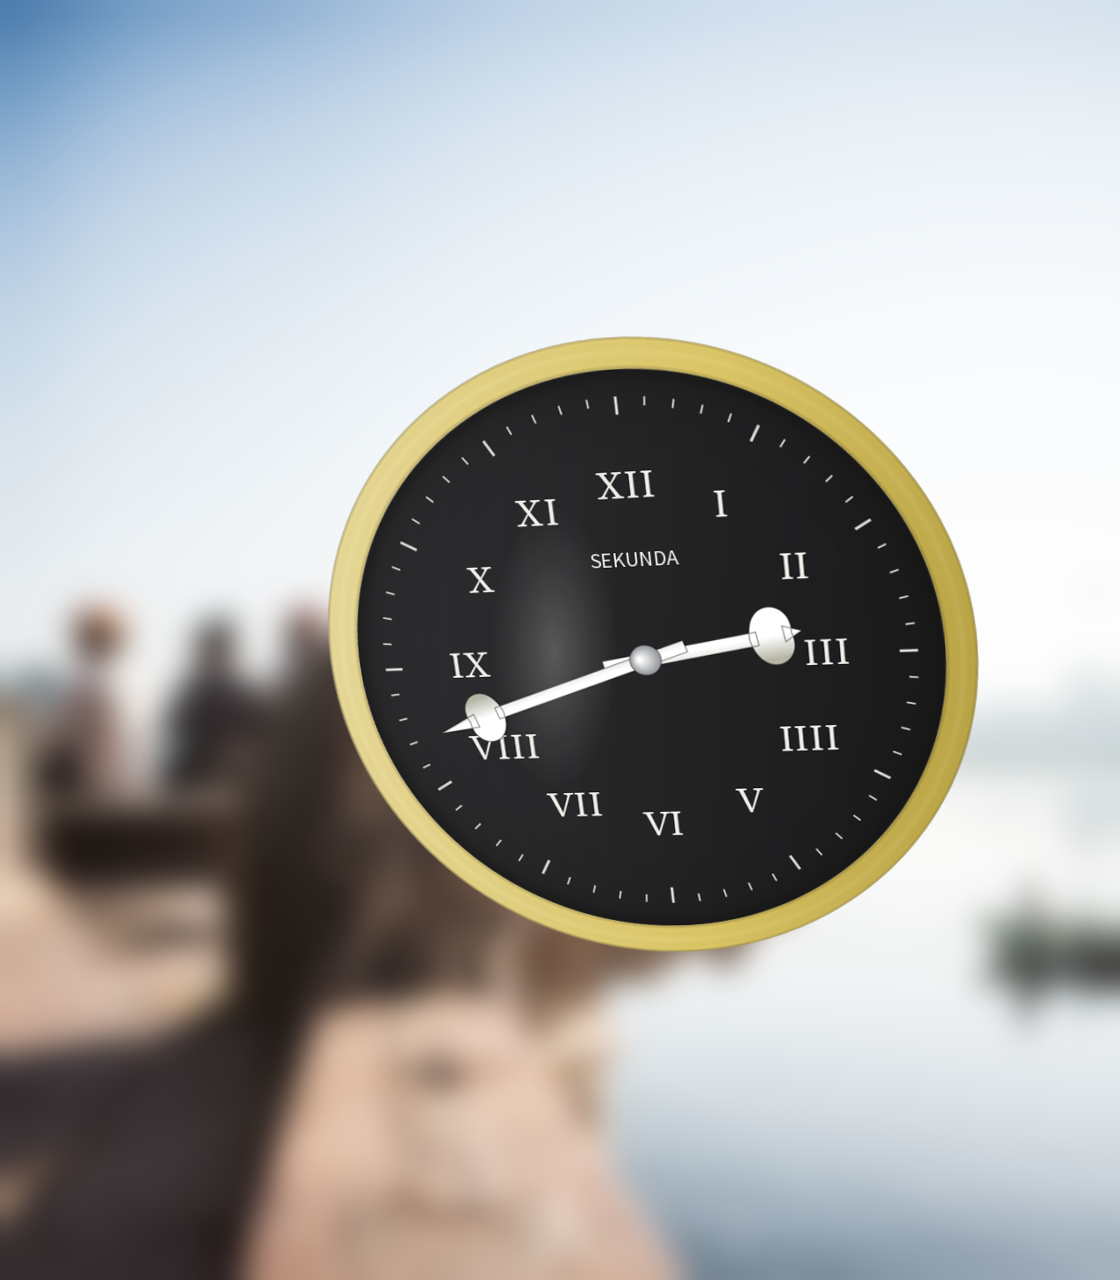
2:42
